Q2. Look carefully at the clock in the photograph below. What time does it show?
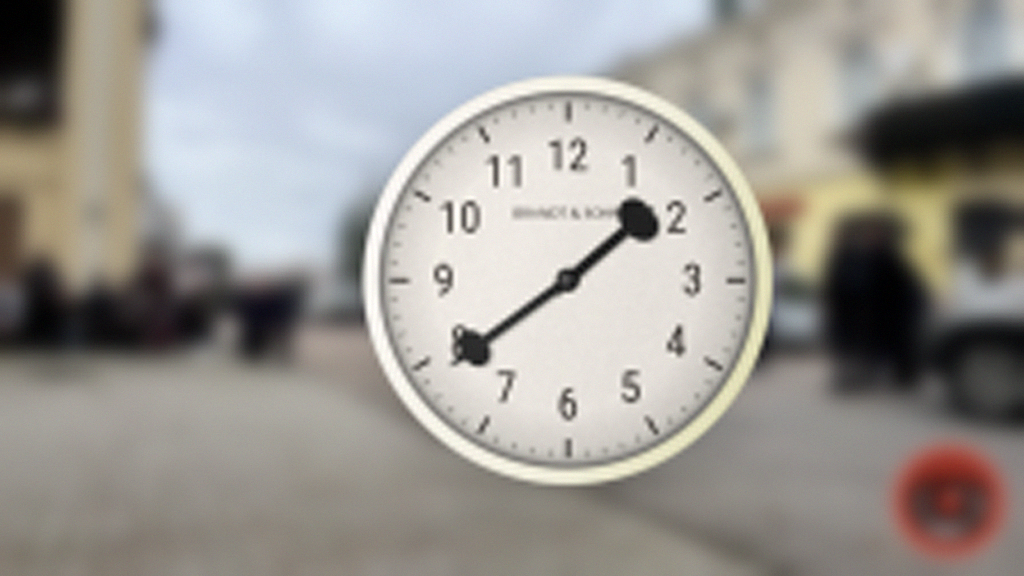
1:39
